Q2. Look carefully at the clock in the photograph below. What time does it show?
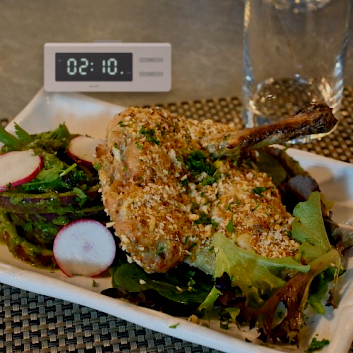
2:10
